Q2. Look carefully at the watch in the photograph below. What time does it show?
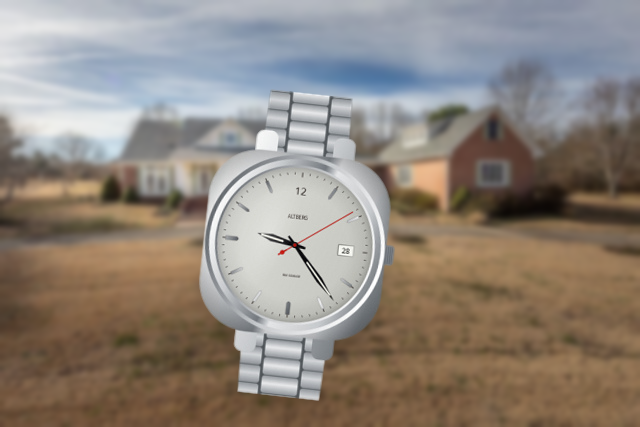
9:23:09
